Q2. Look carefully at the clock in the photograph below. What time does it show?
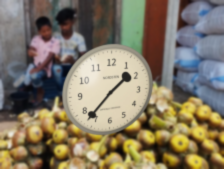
1:37
